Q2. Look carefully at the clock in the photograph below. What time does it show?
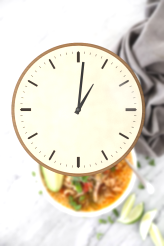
1:01
